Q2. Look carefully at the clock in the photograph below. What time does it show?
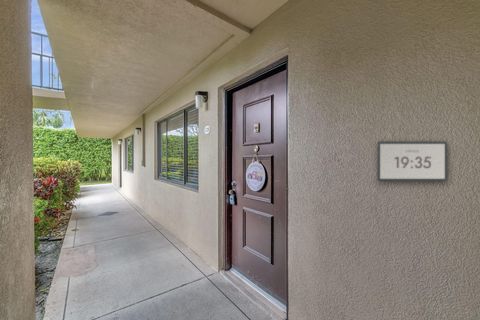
19:35
